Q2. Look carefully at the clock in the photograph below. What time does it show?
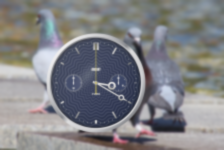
3:20
